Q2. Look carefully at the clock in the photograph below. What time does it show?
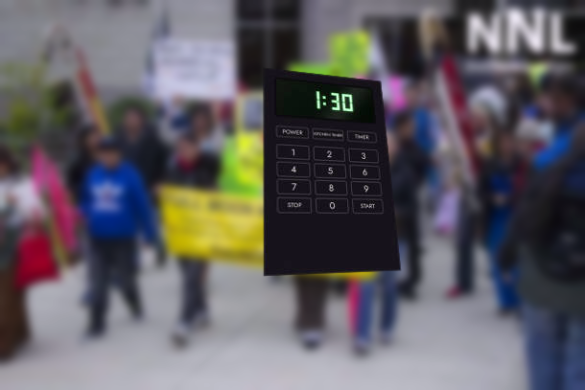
1:30
